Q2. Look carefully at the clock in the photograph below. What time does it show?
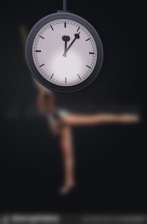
12:06
